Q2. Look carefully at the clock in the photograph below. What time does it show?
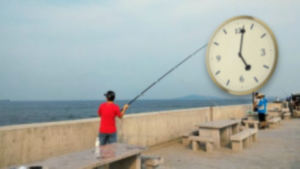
5:02
